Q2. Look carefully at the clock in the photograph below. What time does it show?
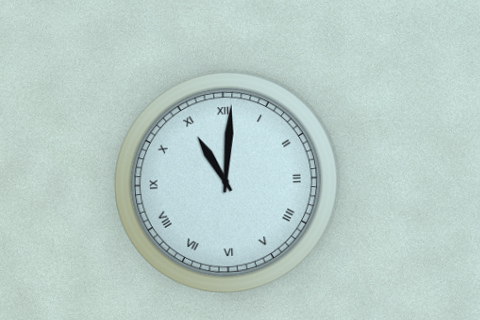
11:01
